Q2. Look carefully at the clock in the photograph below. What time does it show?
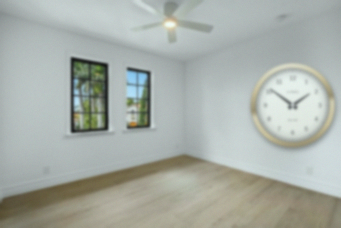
1:51
